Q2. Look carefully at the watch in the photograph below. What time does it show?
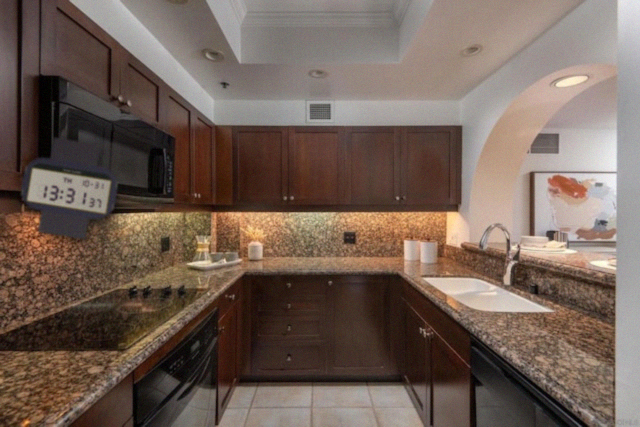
13:31
